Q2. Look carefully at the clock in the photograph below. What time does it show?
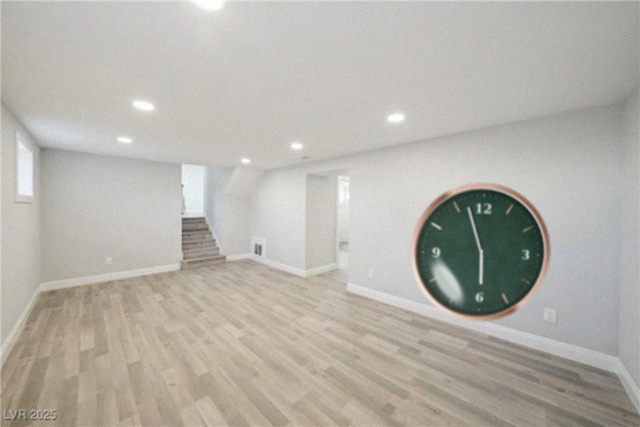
5:57
